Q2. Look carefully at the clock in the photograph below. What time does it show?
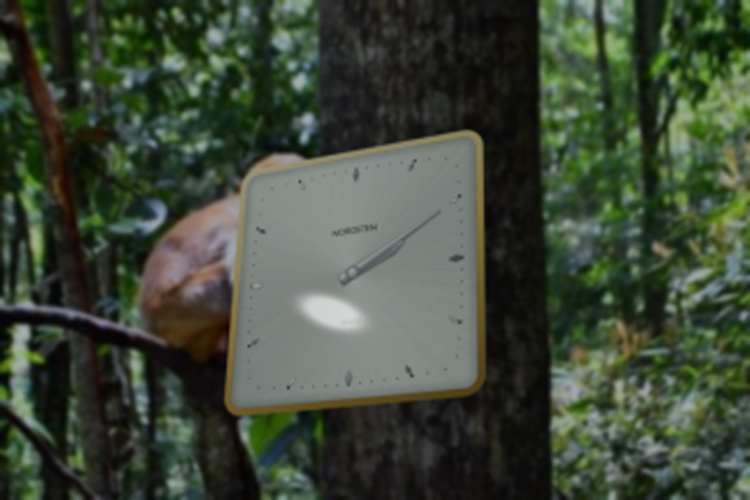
2:10
